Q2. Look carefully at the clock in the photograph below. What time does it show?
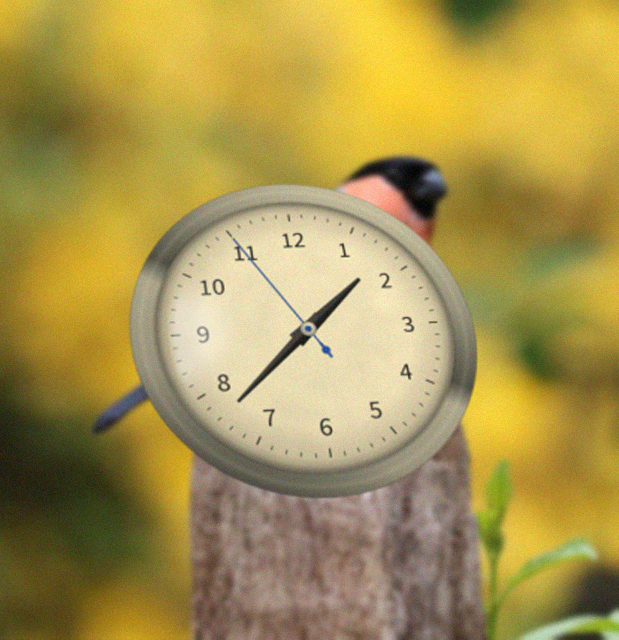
1:37:55
